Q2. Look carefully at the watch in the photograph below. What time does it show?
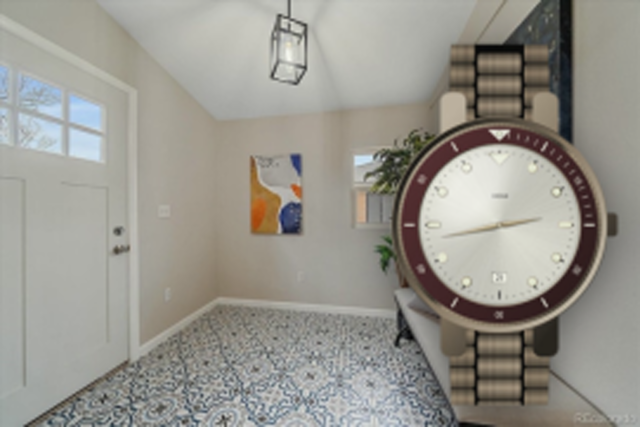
2:43
